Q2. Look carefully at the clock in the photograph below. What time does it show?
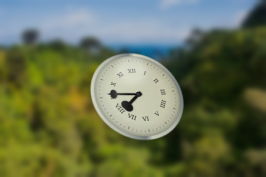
7:46
